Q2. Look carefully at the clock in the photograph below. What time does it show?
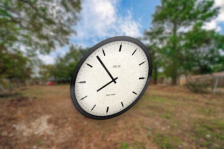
7:53
